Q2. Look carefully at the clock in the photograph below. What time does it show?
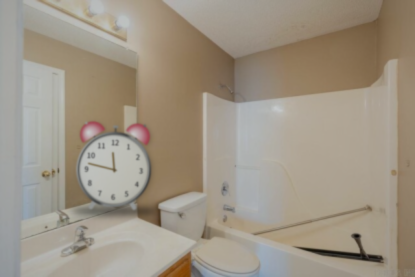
11:47
